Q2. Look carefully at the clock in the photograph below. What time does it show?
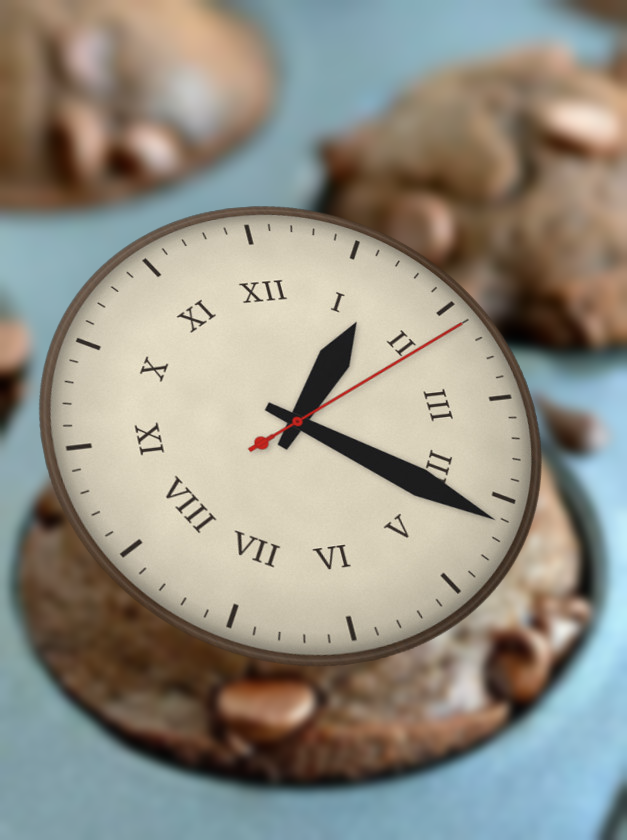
1:21:11
